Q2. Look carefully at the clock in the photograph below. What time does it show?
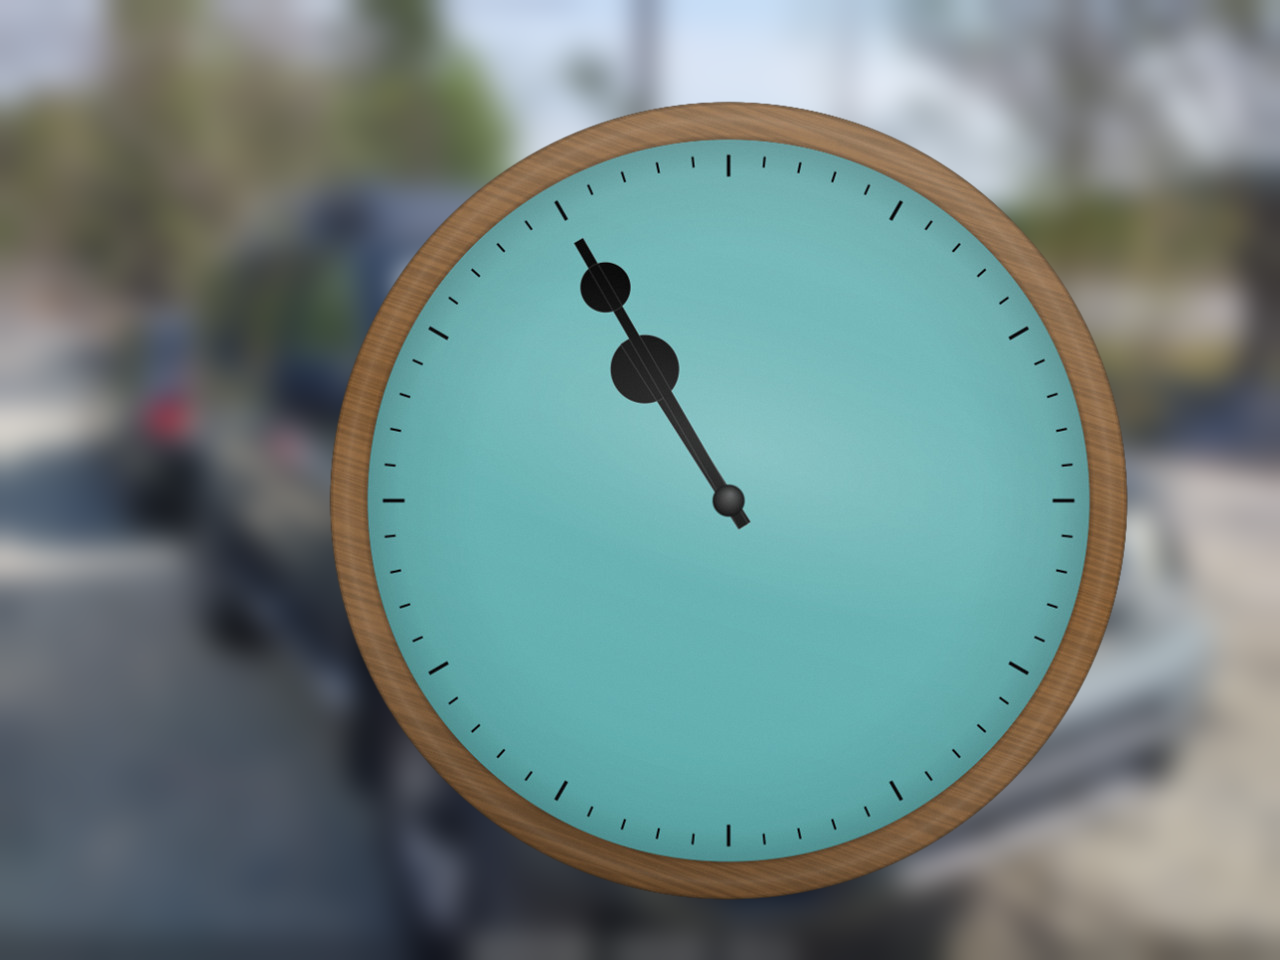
10:55
